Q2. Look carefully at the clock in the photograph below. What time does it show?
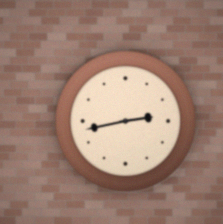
2:43
